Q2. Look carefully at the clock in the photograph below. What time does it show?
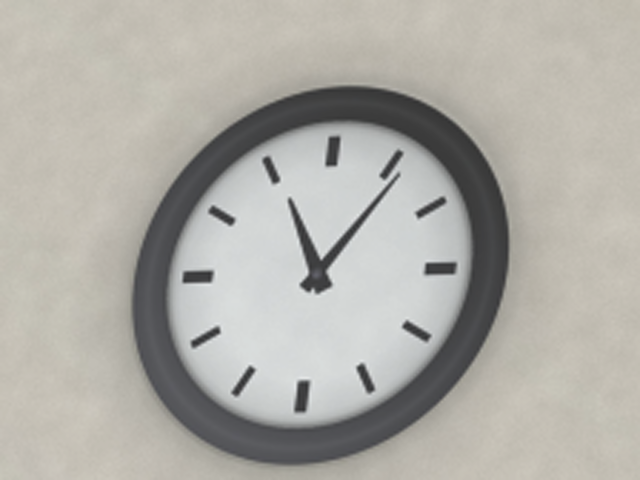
11:06
